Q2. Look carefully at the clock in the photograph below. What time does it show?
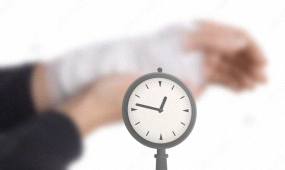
12:47
